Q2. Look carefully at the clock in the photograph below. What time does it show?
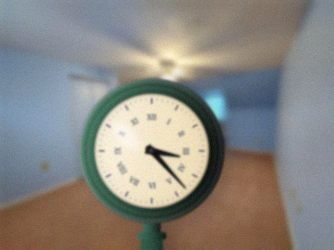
3:23
